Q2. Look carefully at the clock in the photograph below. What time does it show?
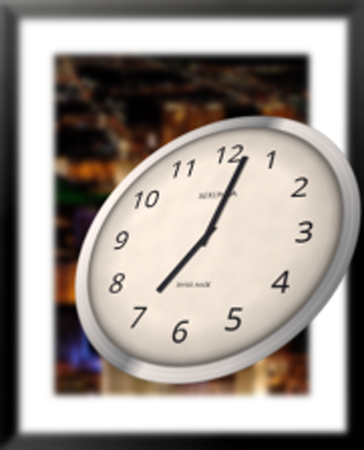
7:02
